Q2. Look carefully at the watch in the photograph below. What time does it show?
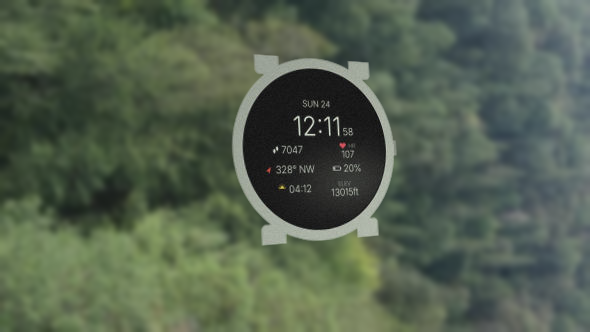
12:11:58
